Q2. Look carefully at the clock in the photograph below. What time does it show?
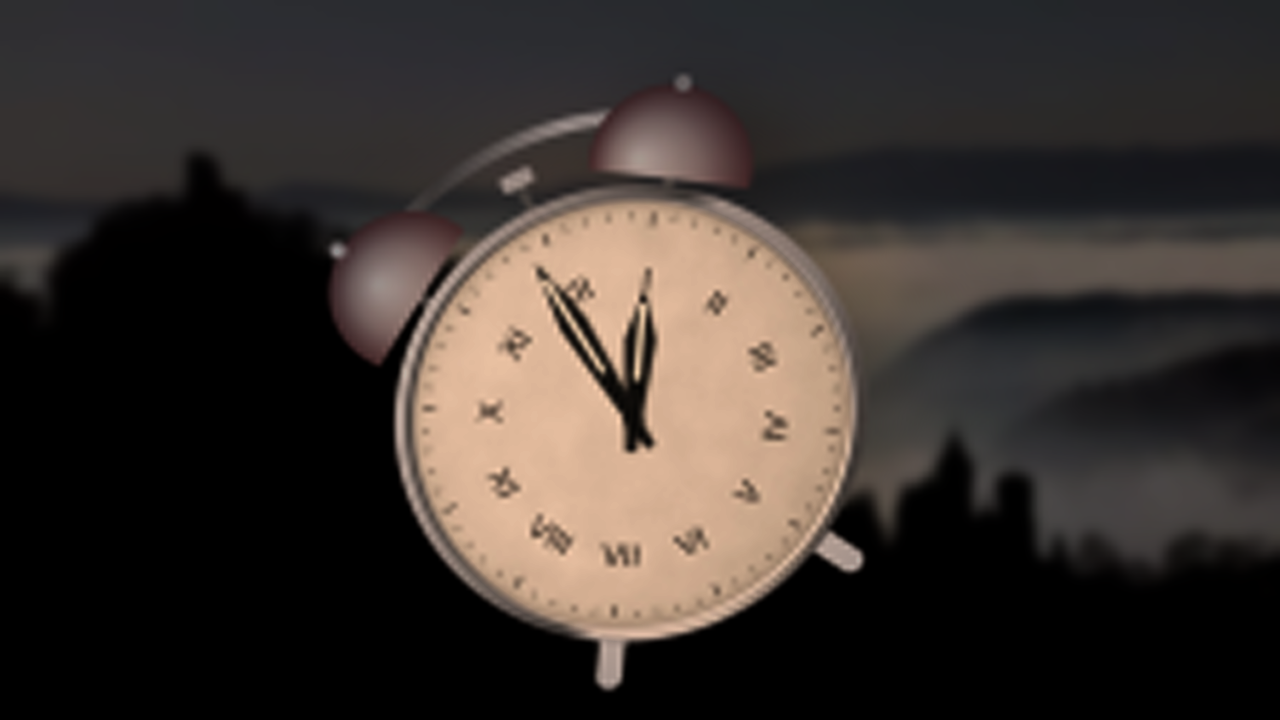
12:59
